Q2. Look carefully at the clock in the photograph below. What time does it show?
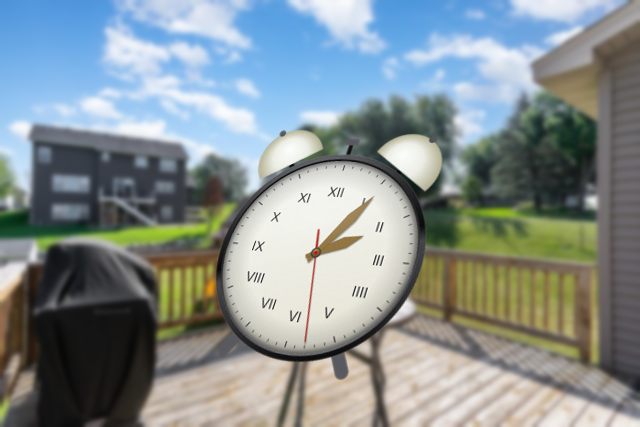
2:05:28
